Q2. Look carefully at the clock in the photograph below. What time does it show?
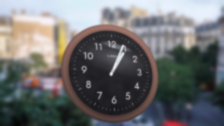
1:04
